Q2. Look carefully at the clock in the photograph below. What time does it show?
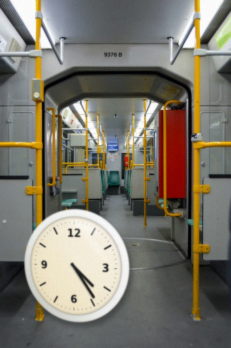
4:24
